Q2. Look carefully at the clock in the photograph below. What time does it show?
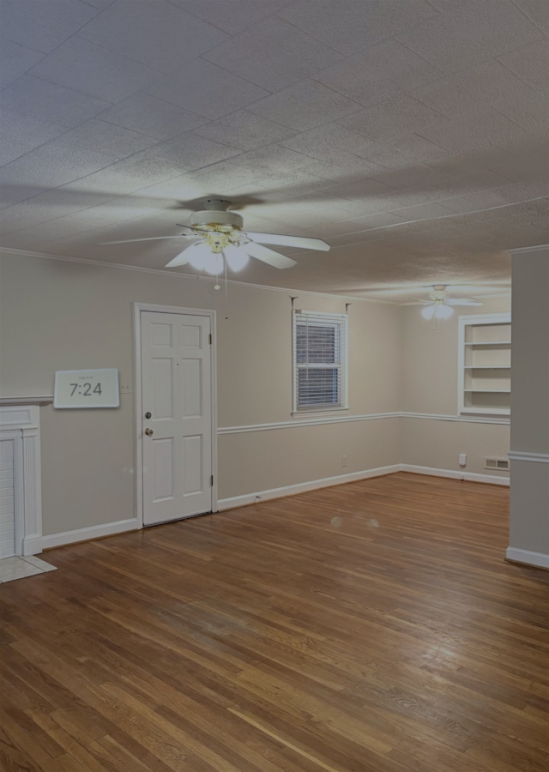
7:24
